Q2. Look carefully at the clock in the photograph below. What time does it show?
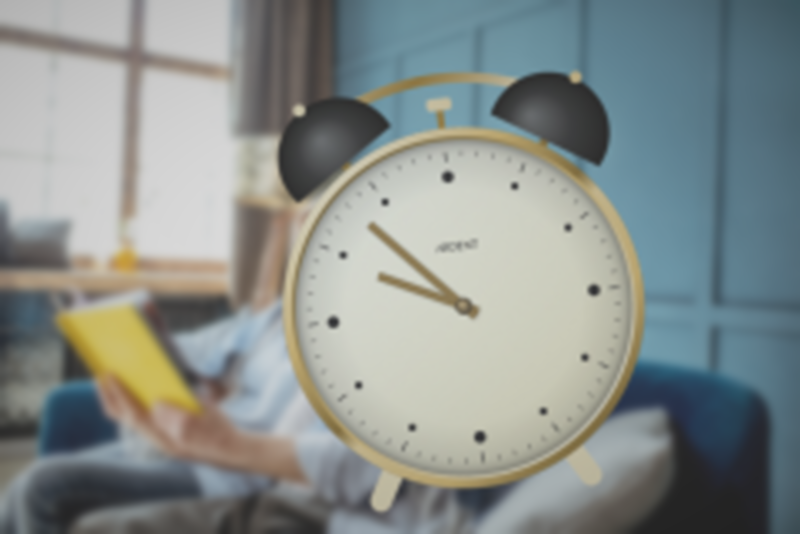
9:53
